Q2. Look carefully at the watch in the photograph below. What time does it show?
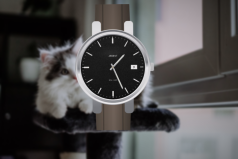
1:26
